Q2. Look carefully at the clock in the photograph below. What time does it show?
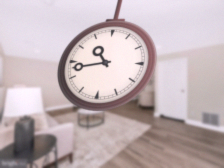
10:43
